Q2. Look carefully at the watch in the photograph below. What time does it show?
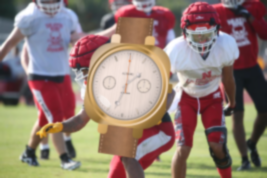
1:33
